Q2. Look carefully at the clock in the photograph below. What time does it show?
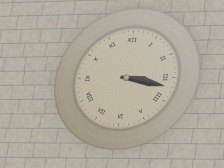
3:17
